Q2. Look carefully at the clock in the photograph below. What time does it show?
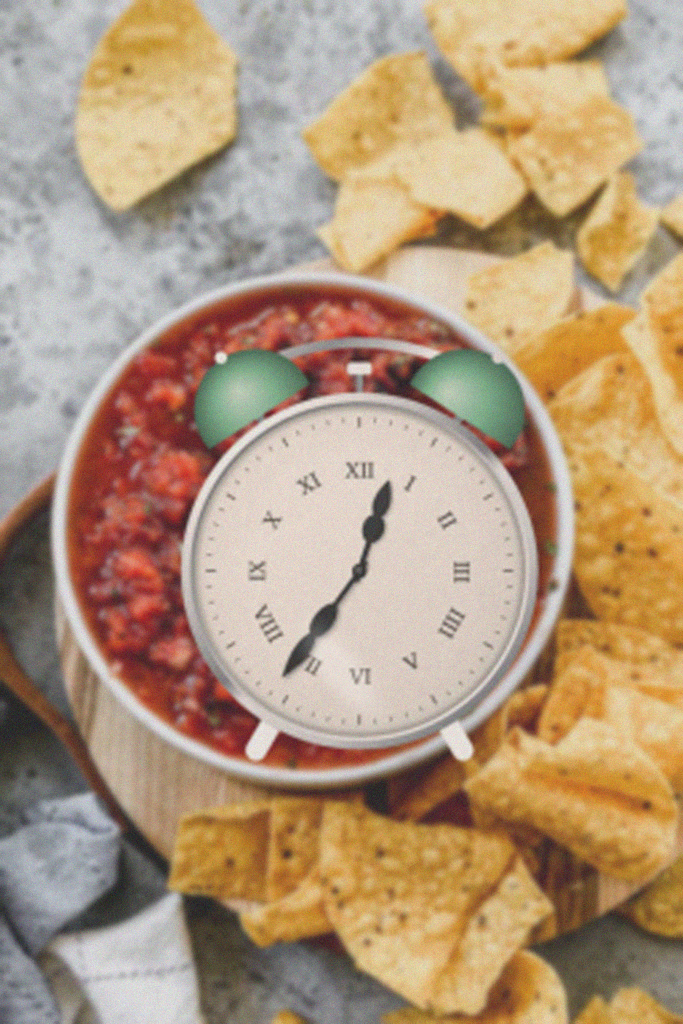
12:36
